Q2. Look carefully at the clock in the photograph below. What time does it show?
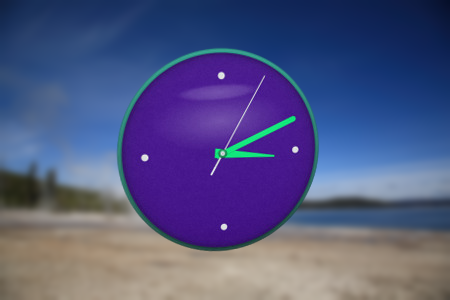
3:11:05
